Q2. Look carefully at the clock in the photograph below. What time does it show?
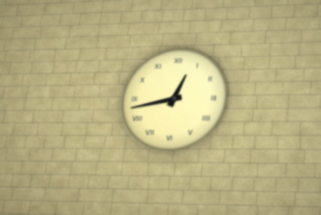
12:43
